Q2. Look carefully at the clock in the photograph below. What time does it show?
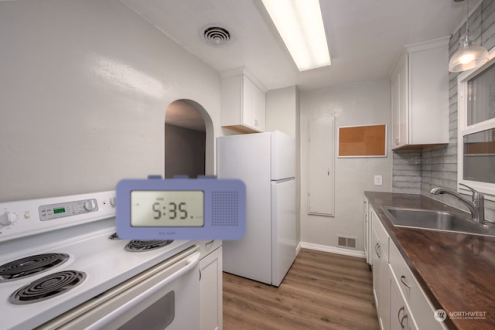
5:35
